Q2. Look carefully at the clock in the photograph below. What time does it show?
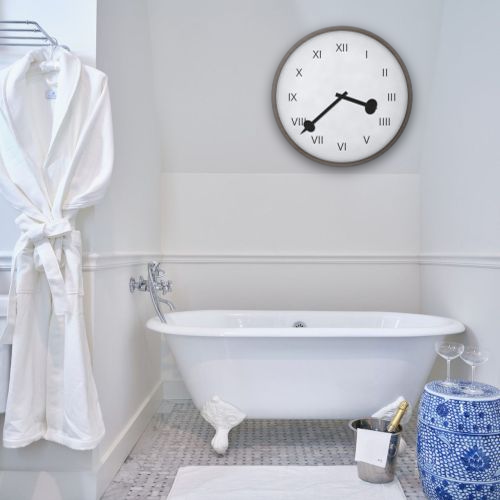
3:38
